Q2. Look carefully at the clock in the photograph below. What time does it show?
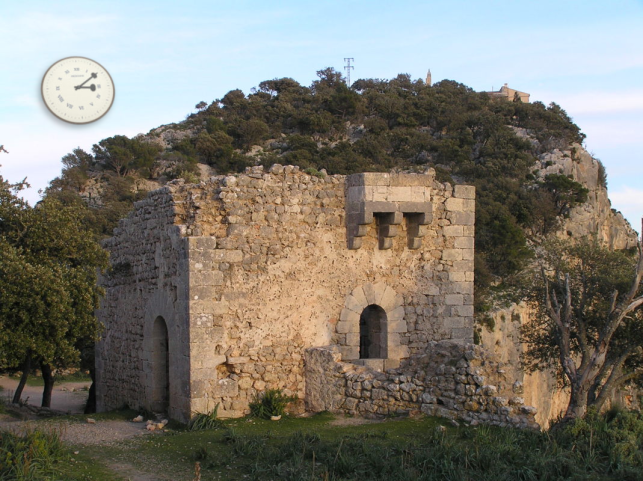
3:09
